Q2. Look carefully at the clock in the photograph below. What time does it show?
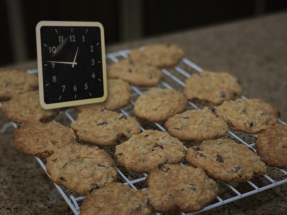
12:46
